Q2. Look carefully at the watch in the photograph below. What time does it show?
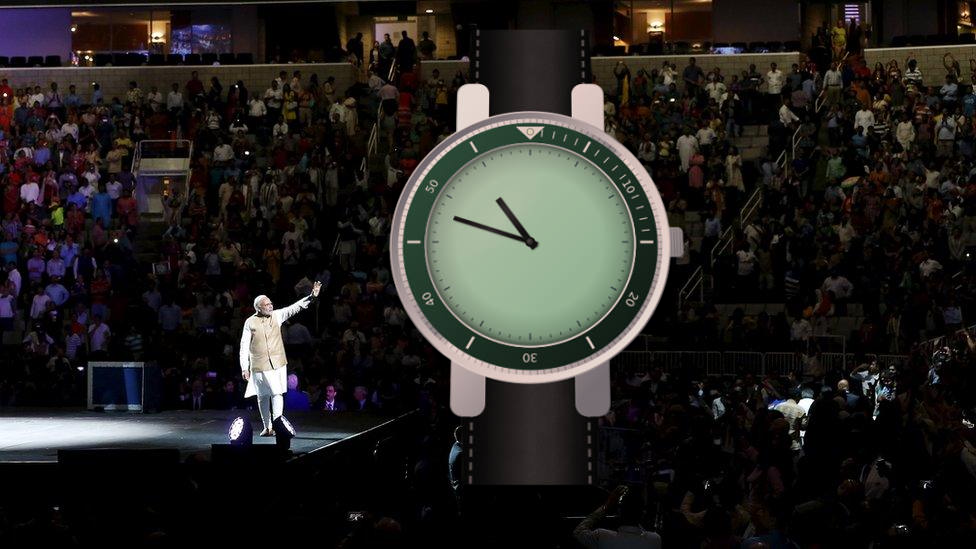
10:48
